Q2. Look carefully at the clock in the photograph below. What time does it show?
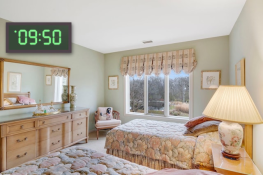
9:50
